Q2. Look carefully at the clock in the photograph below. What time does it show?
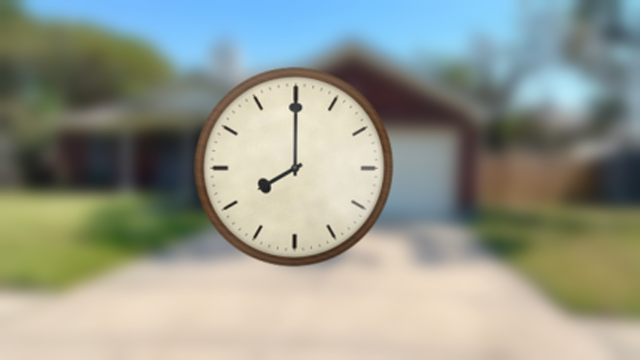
8:00
